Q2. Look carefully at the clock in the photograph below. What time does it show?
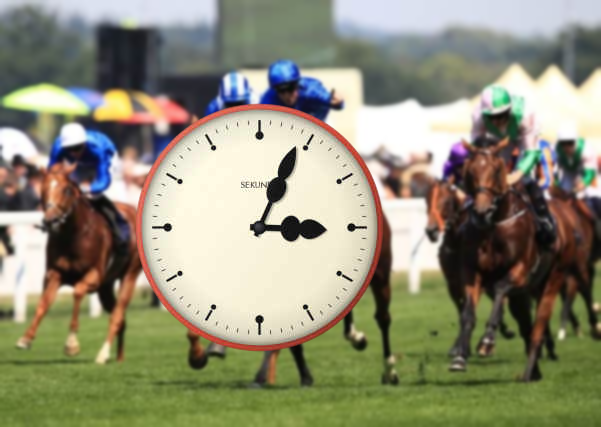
3:04
